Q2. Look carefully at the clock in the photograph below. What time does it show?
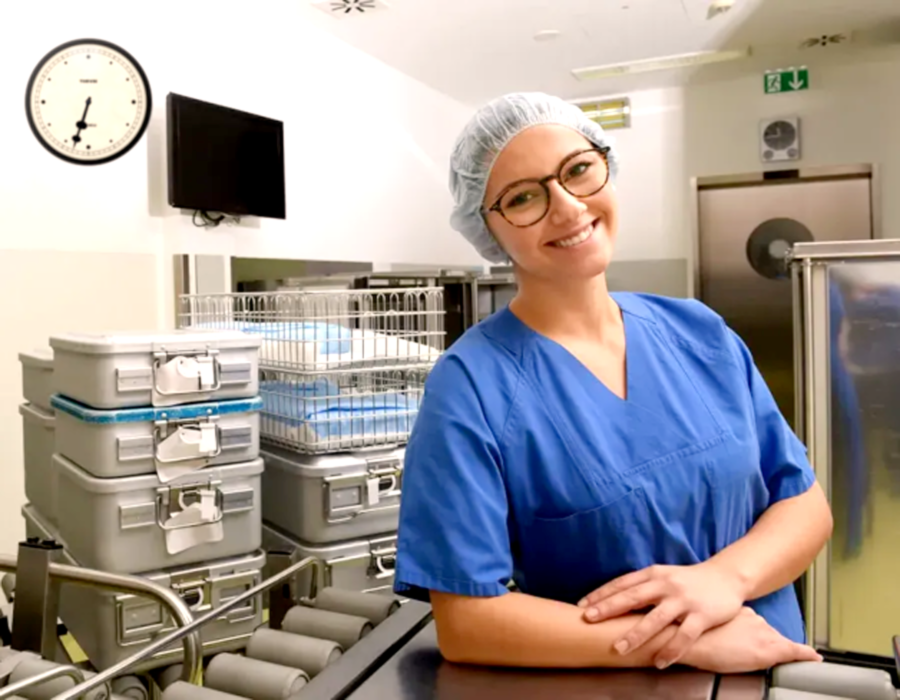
6:33
